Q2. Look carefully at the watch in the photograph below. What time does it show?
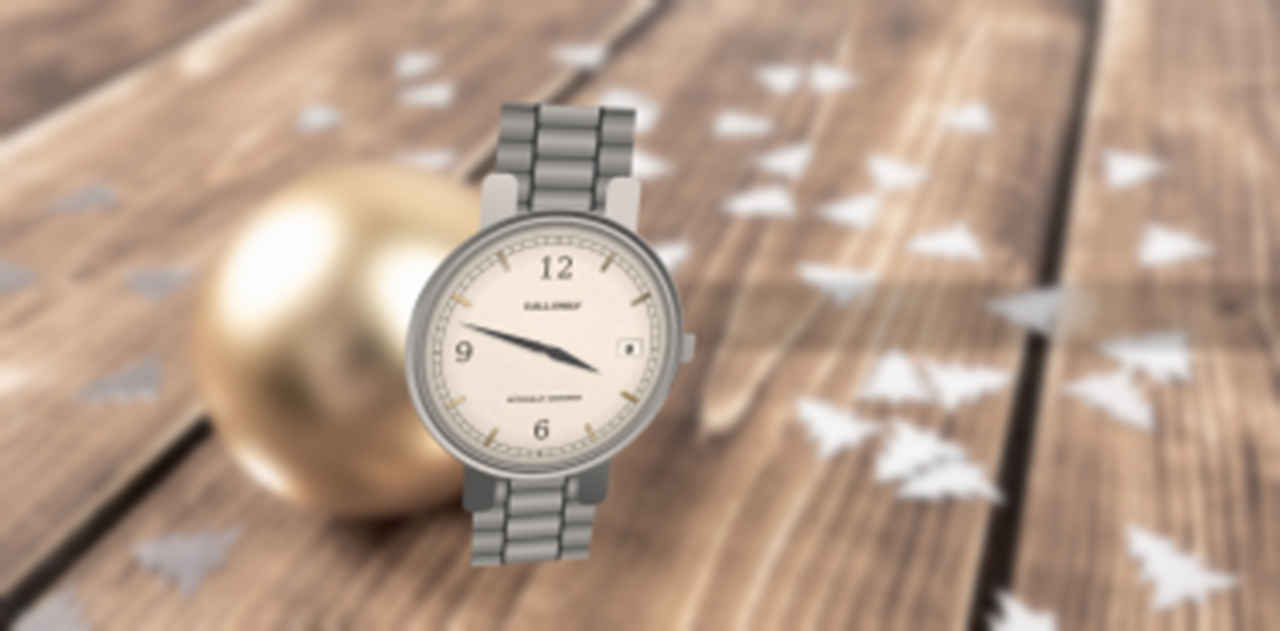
3:48
